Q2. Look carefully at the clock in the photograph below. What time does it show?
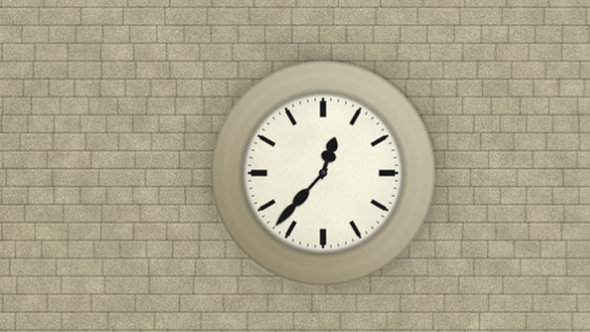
12:37
